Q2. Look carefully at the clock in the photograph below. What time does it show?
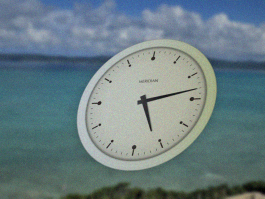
5:13
